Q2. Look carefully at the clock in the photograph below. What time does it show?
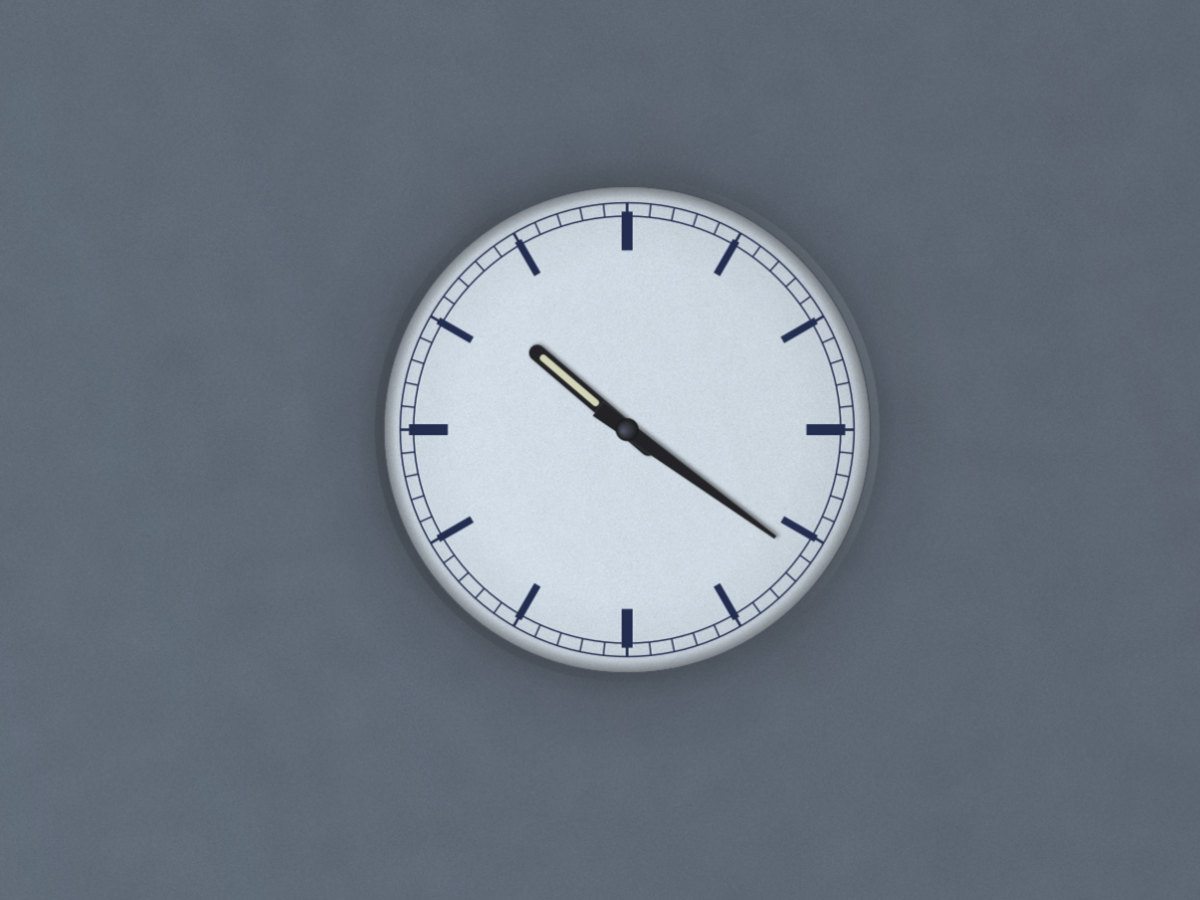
10:21
